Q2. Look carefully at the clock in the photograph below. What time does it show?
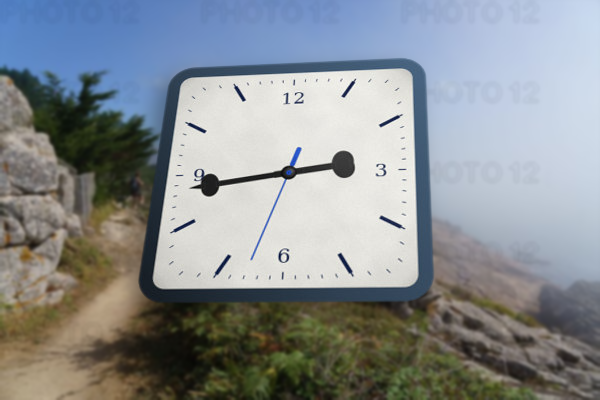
2:43:33
